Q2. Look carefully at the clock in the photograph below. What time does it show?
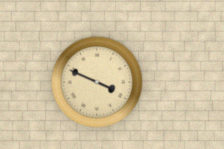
3:49
